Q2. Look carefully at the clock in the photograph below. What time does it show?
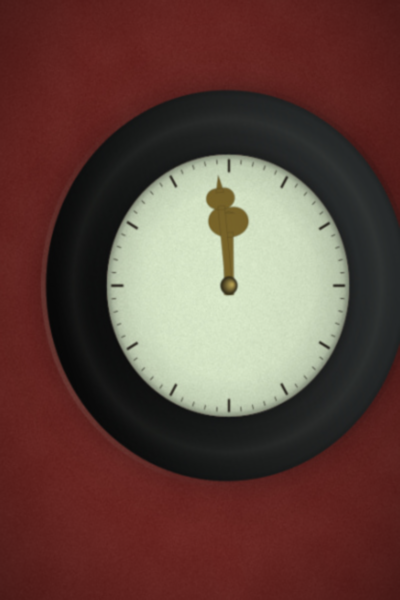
11:59
